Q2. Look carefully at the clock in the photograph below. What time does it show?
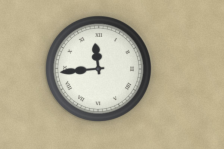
11:44
